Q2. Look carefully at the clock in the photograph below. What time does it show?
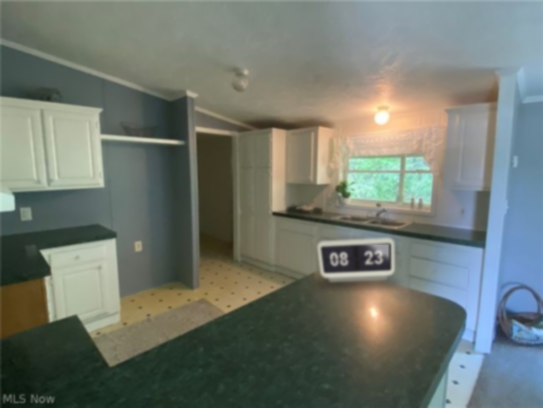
8:23
